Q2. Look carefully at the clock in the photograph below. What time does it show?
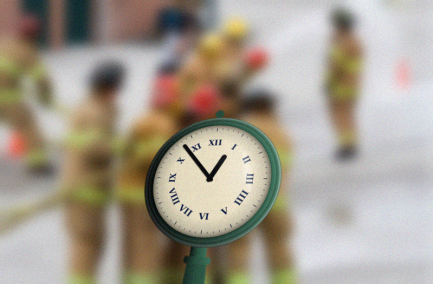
12:53
